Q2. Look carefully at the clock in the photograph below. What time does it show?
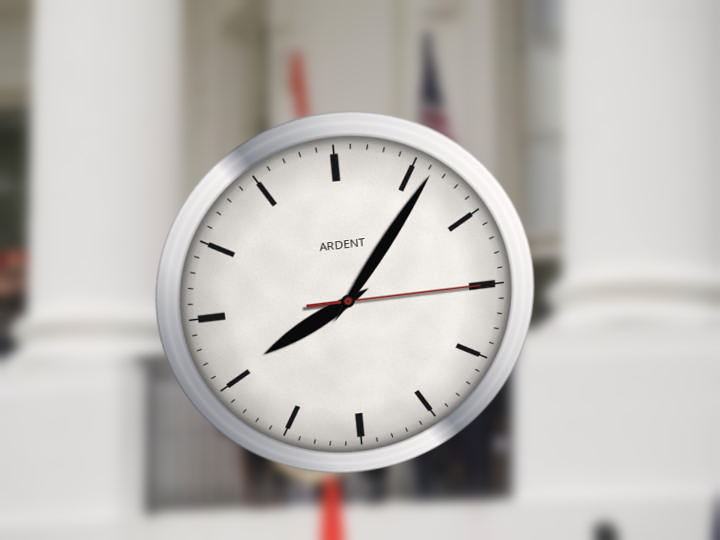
8:06:15
